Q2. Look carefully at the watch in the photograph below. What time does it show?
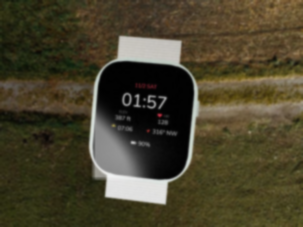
1:57
